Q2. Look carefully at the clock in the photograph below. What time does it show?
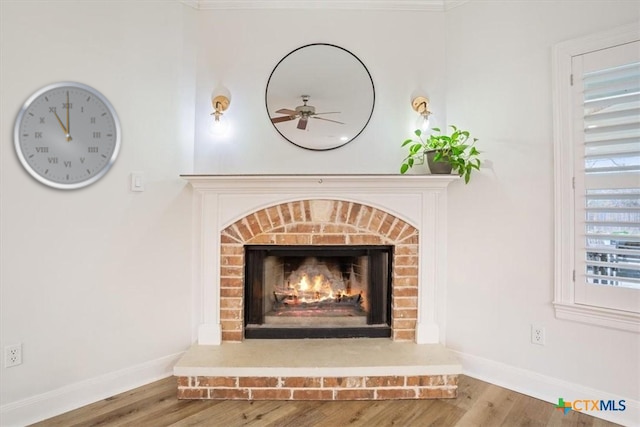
11:00
